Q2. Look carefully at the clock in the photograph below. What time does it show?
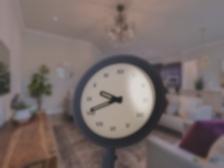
9:41
